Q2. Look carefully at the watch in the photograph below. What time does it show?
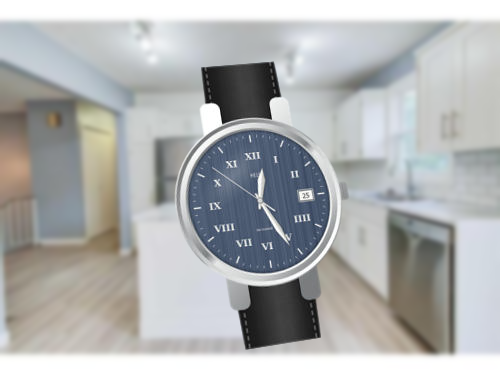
12:25:52
